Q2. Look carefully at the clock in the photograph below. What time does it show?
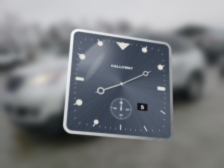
8:10
